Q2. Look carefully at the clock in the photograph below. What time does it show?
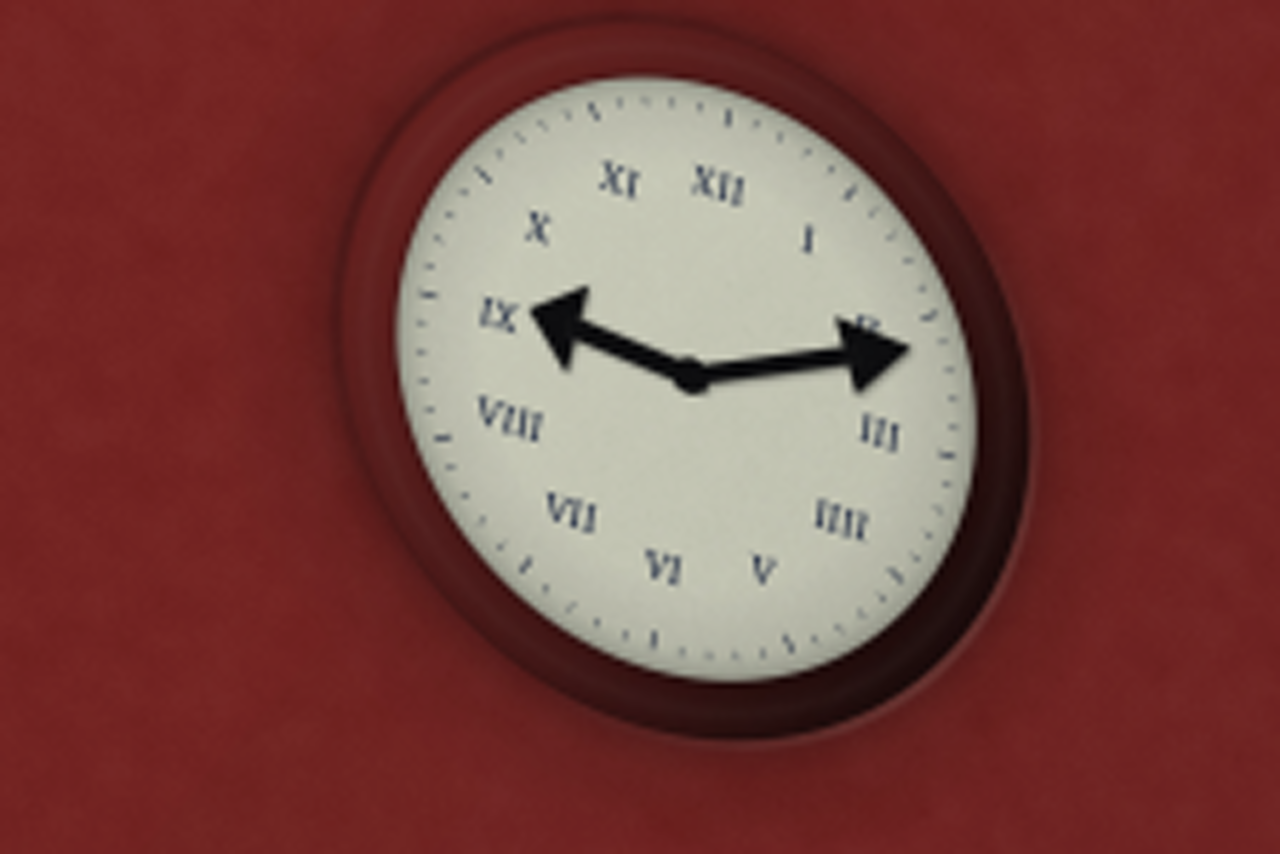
9:11
